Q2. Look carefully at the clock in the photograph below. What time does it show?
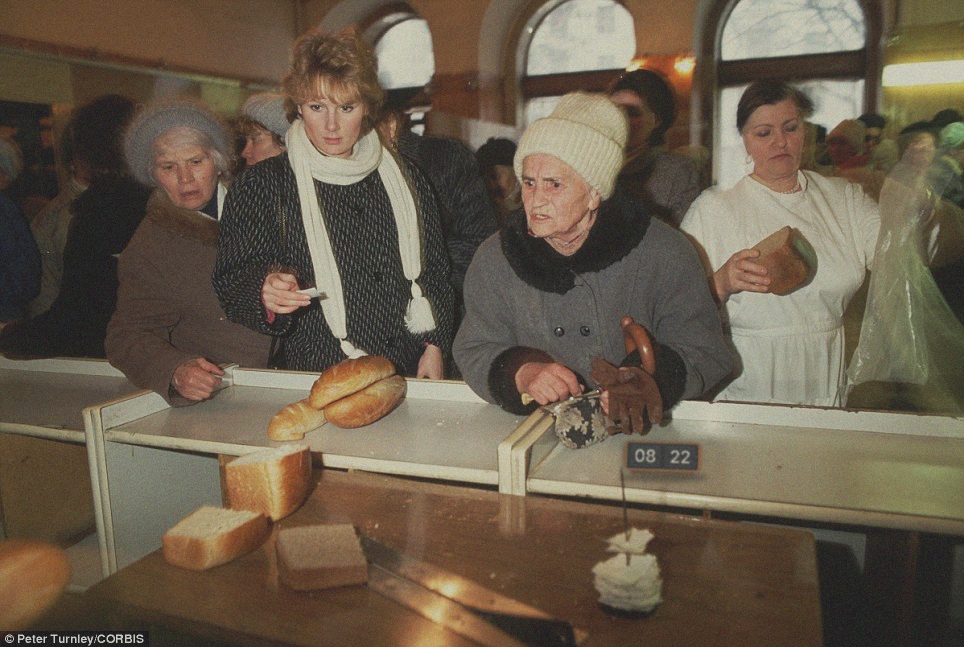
8:22
